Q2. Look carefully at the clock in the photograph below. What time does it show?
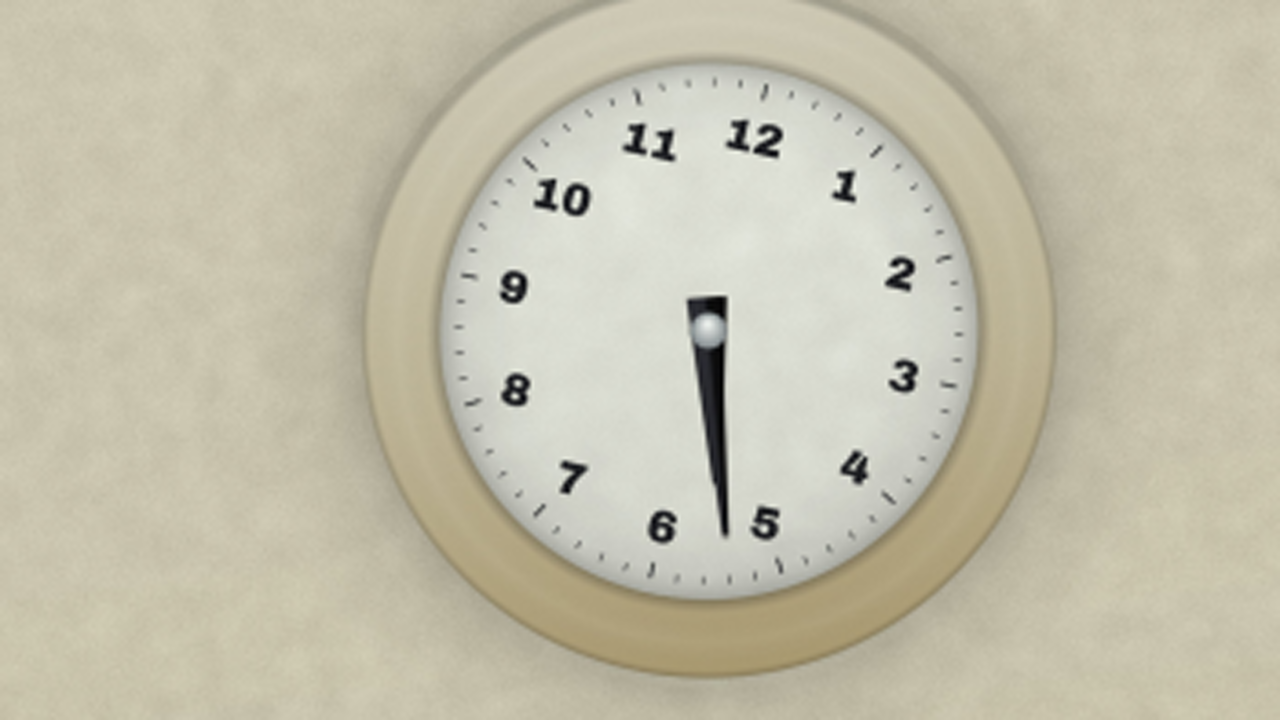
5:27
